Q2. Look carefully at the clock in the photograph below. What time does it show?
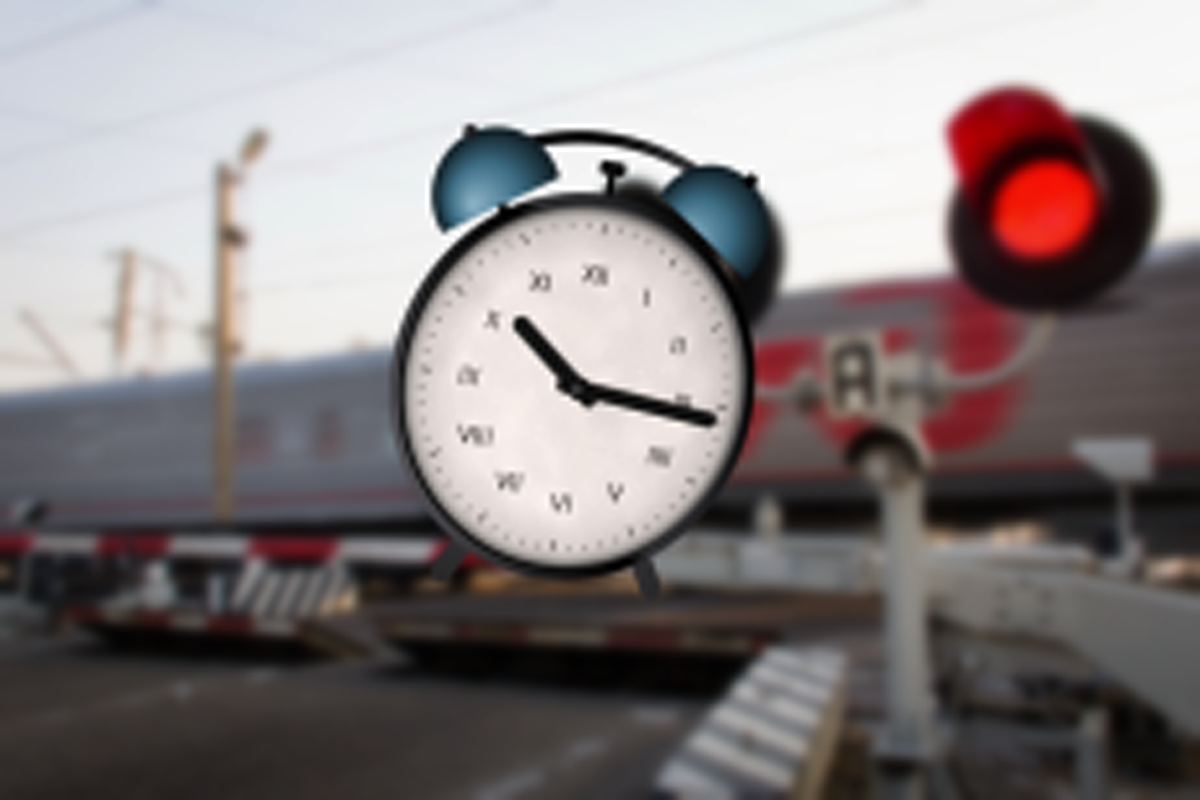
10:16
